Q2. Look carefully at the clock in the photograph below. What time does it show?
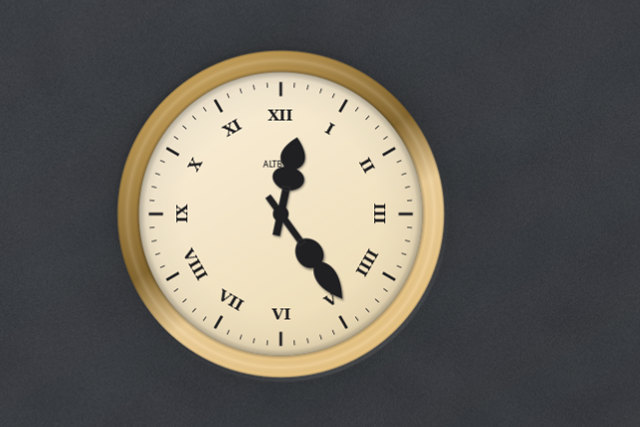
12:24
